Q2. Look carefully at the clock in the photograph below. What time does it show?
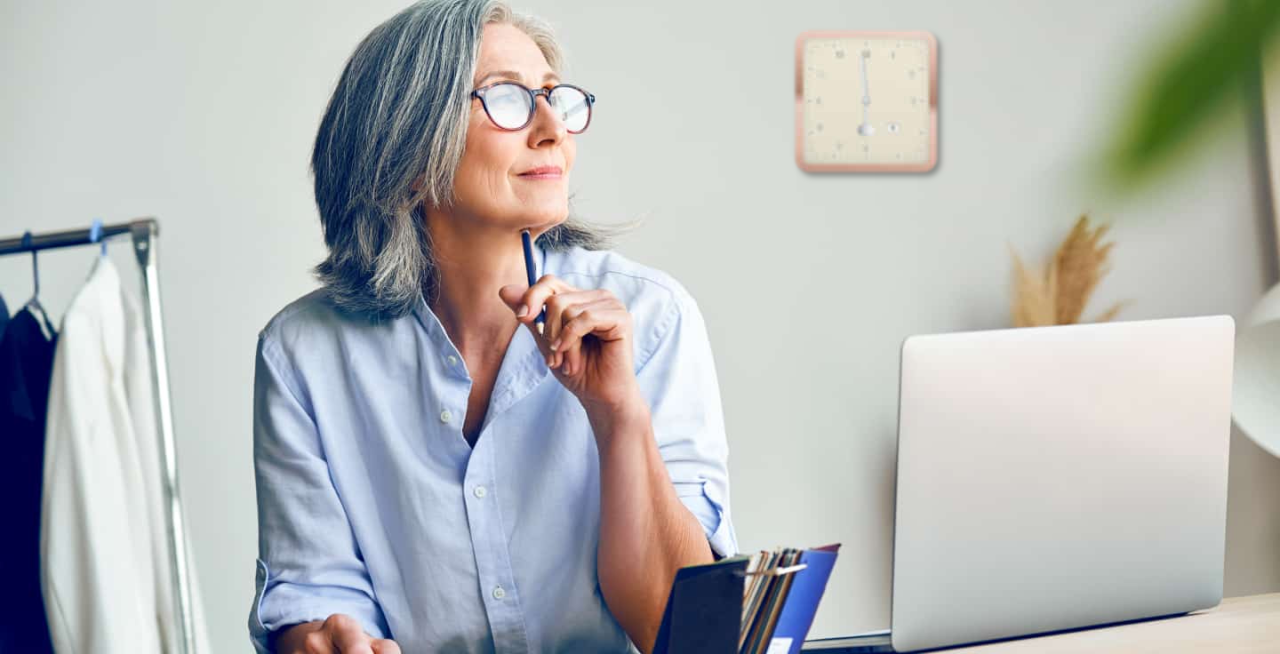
5:59
